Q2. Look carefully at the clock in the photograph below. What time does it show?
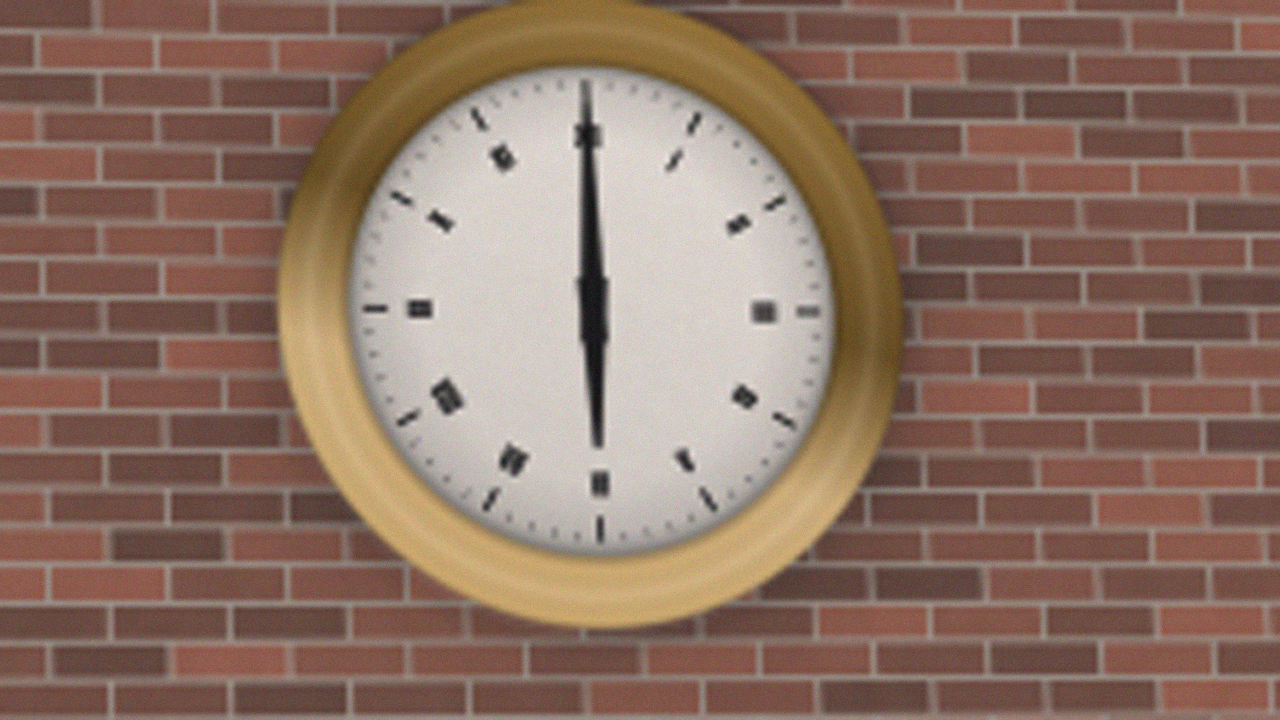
6:00
